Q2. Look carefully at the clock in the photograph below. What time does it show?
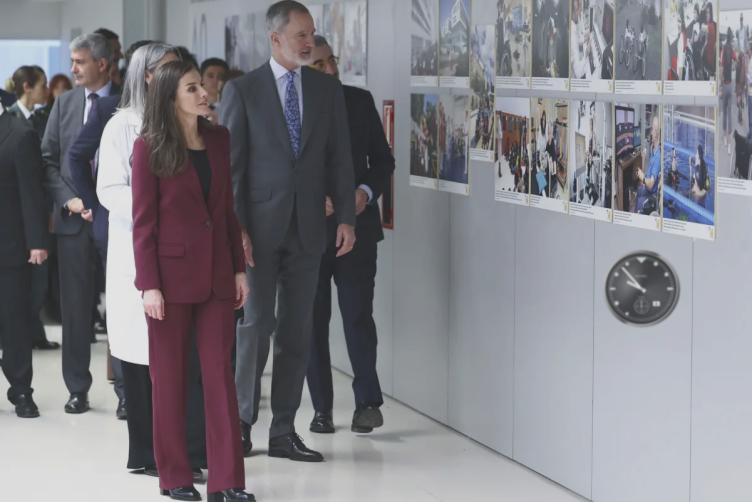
9:53
